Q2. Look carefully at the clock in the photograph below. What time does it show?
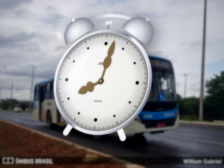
8:02
